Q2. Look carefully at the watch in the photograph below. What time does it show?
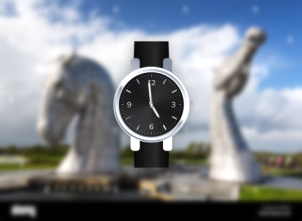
4:59
